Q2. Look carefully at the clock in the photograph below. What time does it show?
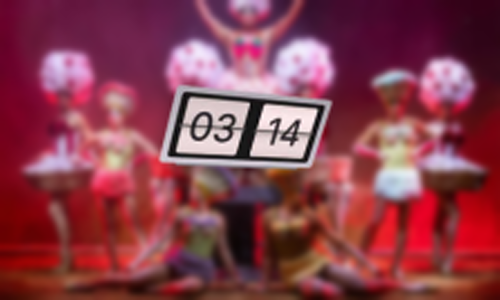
3:14
